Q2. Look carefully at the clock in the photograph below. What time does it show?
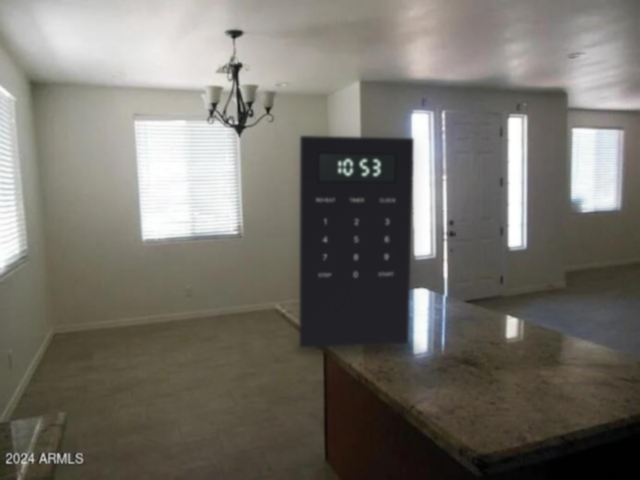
10:53
